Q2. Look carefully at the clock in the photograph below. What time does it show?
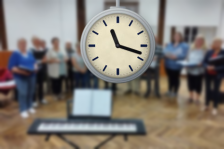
11:18
